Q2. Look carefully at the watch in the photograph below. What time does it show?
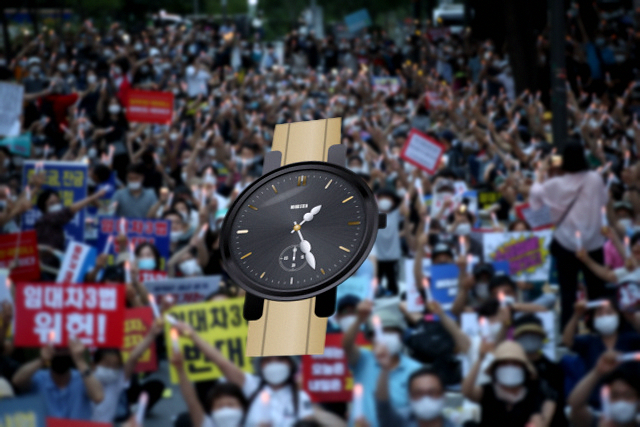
1:26
